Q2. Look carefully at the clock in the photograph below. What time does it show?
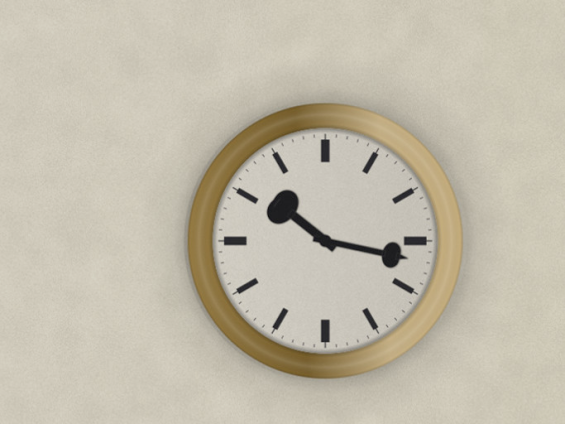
10:17
